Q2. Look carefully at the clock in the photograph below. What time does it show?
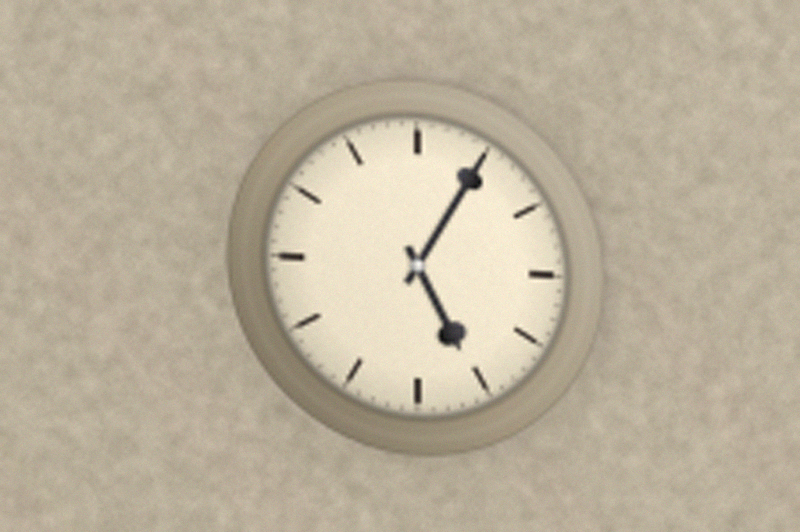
5:05
